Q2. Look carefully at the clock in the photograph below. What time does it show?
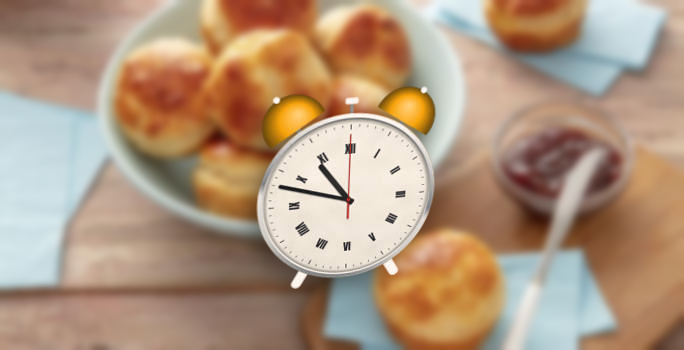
10:48:00
